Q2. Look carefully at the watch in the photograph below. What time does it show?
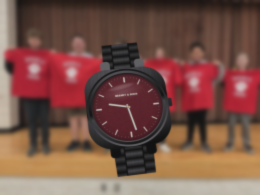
9:28
